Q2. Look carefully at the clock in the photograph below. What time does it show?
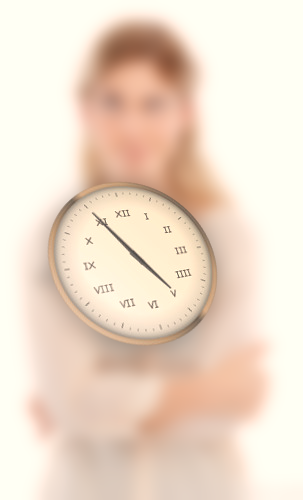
4:55
